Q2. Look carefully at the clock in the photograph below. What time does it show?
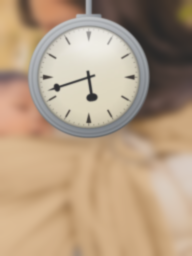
5:42
